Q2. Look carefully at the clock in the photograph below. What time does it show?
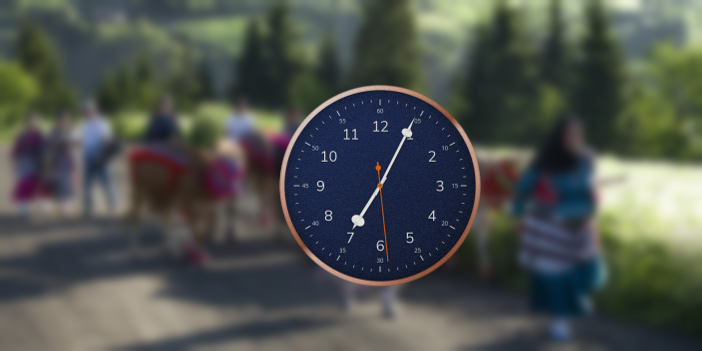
7:04:29
